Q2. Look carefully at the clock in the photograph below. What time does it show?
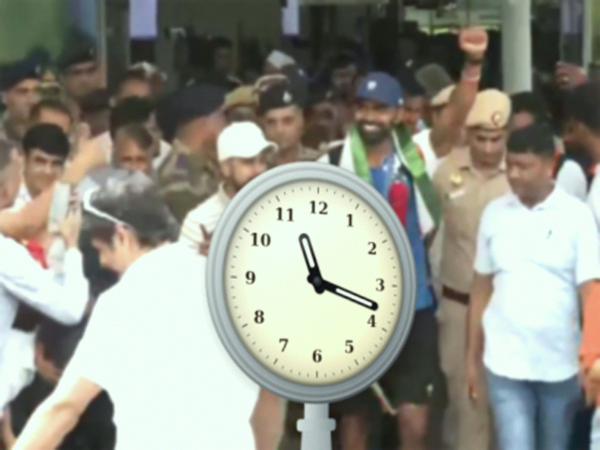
11:18
